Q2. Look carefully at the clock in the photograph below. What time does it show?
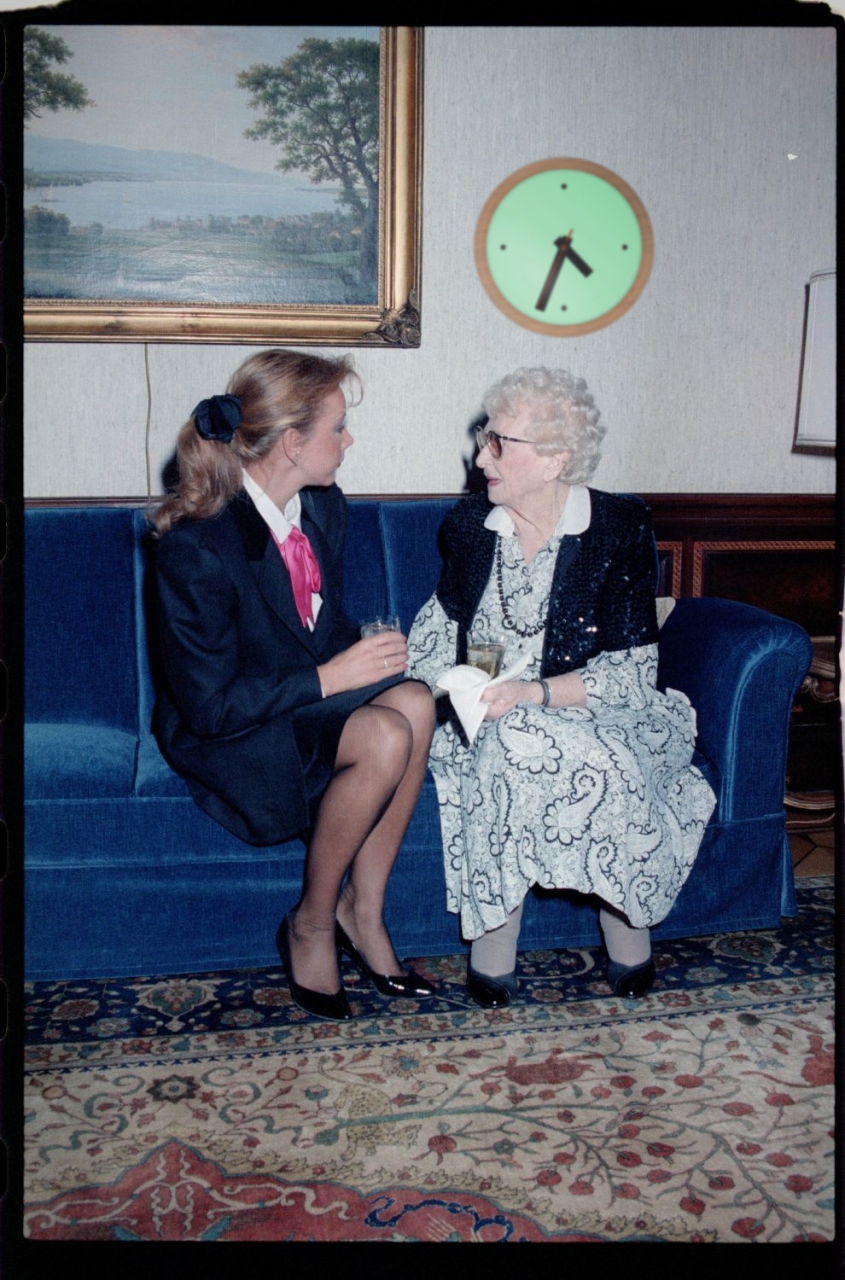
4:33:34
